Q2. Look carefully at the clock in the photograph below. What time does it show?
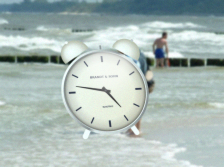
4:47
